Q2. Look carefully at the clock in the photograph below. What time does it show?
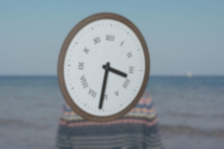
3:31
